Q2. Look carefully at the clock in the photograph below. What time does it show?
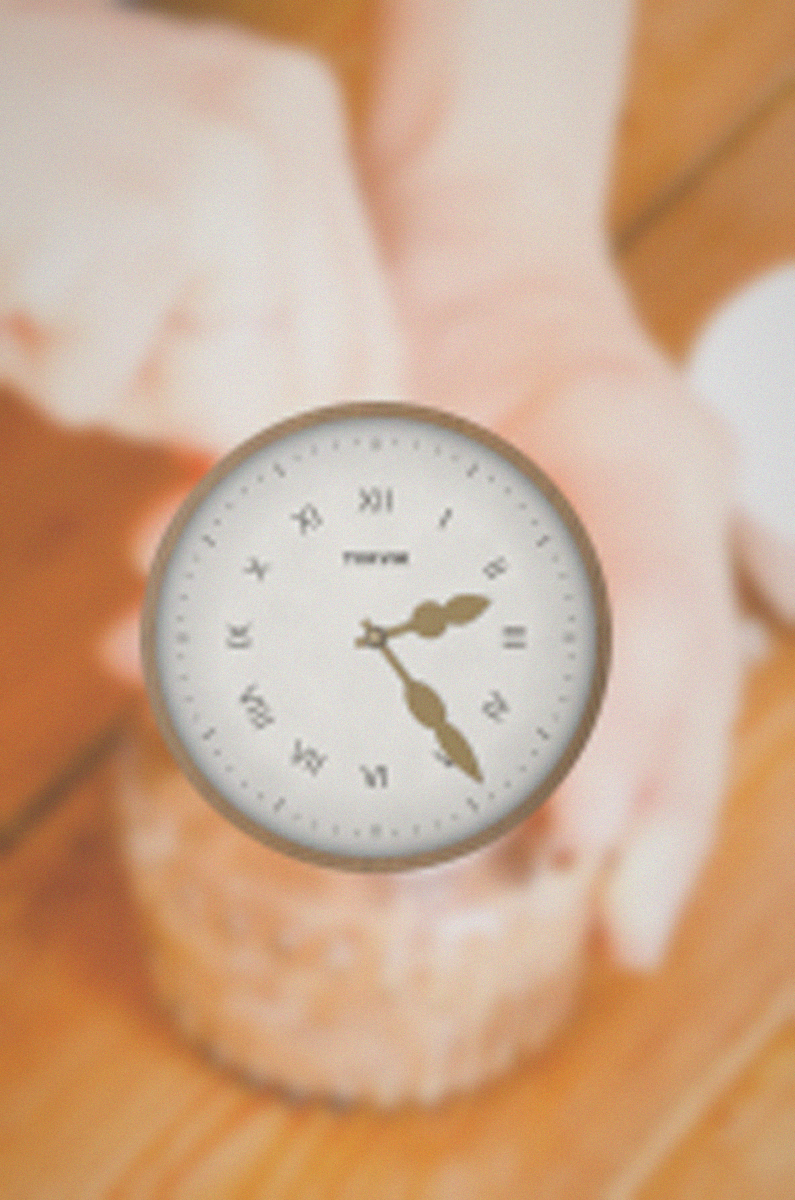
2:24
